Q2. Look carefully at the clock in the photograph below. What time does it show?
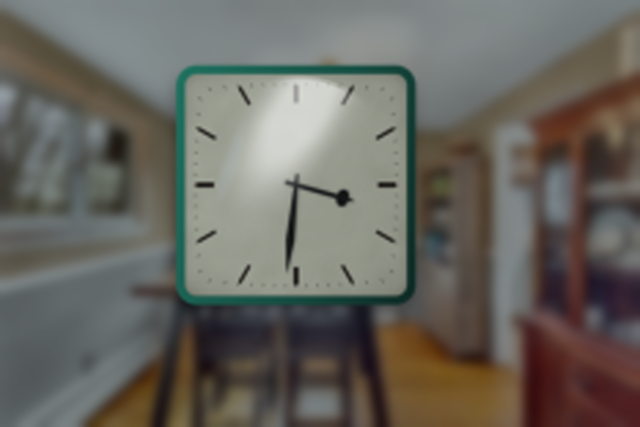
3:31
